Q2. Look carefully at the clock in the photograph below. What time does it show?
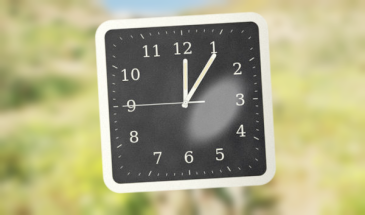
12:05:45
